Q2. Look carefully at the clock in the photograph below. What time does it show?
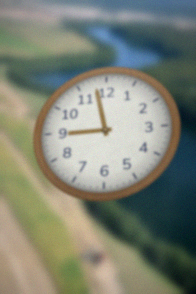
8:58
